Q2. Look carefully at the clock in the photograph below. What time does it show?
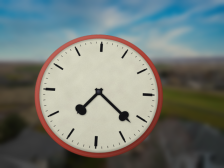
7:22
